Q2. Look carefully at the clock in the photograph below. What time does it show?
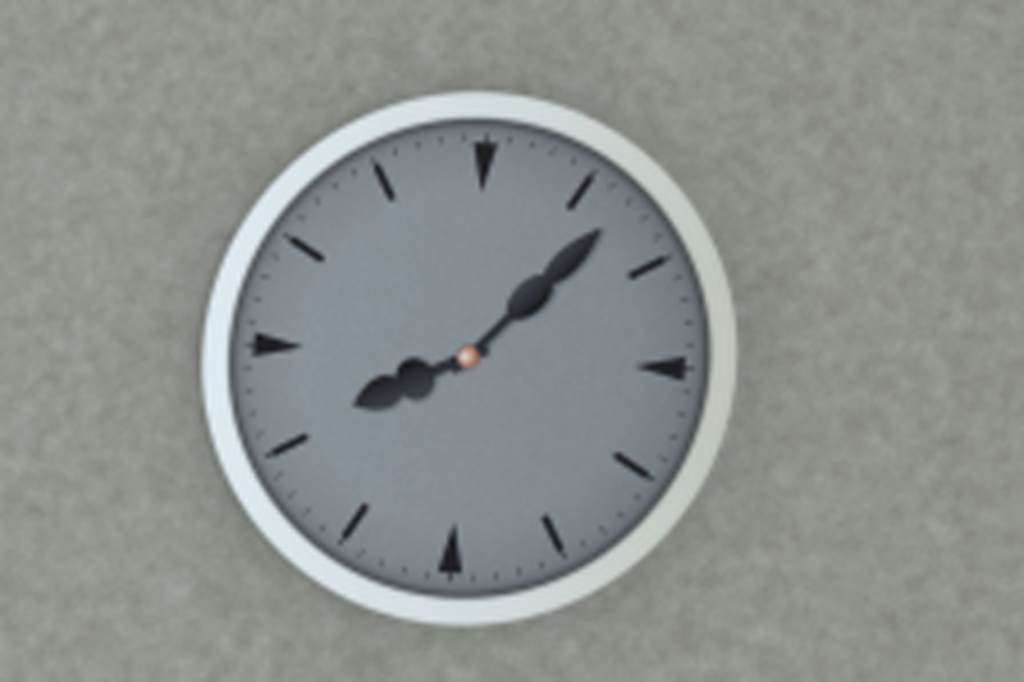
8:07
